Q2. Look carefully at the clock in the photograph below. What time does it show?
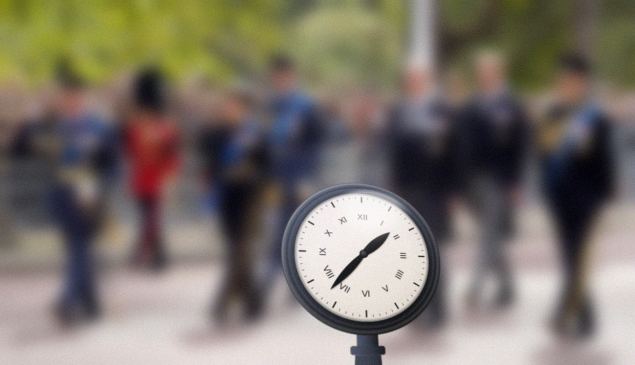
1:37
